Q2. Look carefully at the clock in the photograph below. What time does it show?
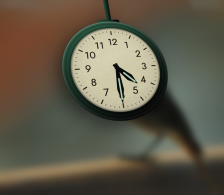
4:30
